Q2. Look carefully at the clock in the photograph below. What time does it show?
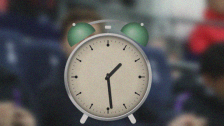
1:29
